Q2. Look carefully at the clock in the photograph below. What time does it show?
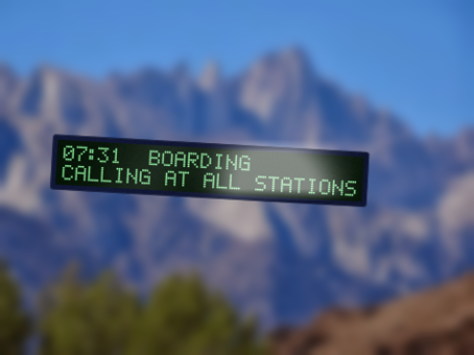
7:31
